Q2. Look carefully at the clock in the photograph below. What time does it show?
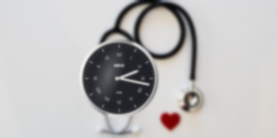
2:17
